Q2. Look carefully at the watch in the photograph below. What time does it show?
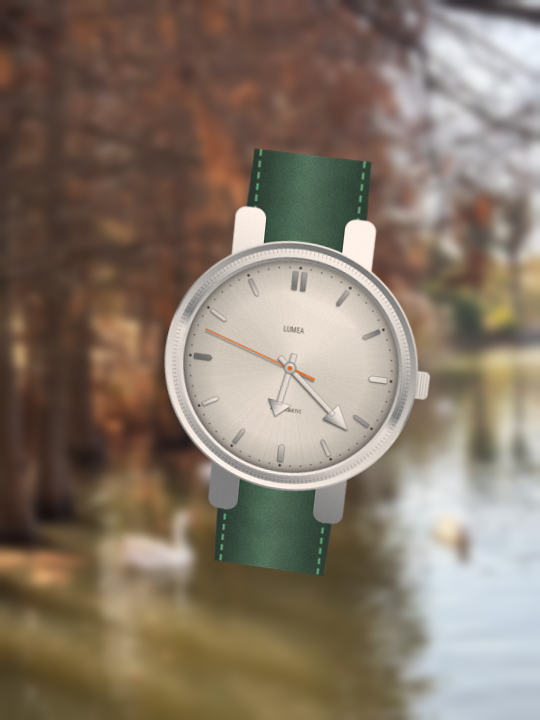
6:21:48
